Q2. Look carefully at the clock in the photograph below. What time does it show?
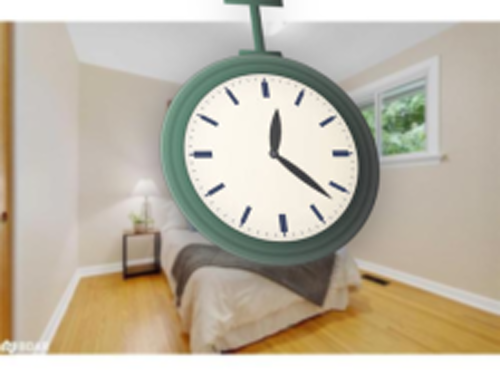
12:22
